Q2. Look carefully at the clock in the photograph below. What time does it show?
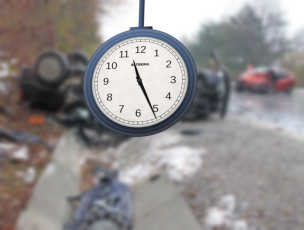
11:26
